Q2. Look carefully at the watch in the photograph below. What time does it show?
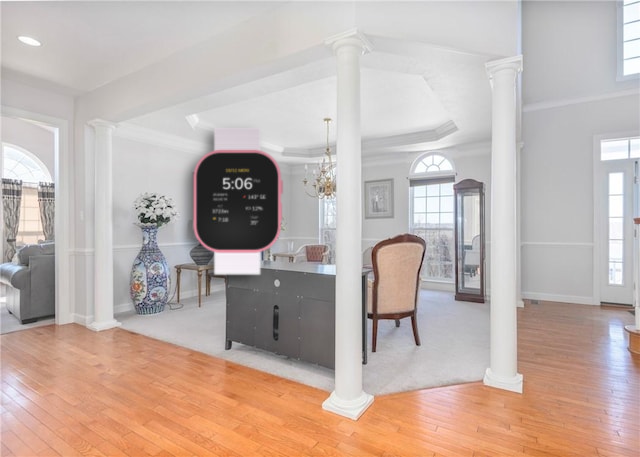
5:06
